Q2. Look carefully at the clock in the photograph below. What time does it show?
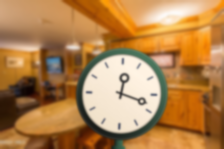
12:18
